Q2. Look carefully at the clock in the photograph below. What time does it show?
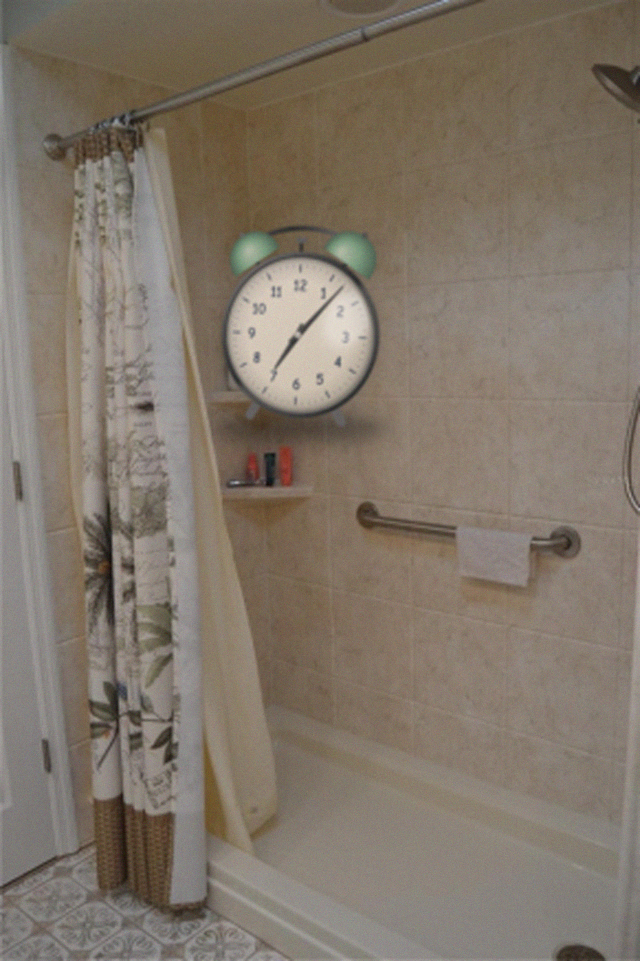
7:07
